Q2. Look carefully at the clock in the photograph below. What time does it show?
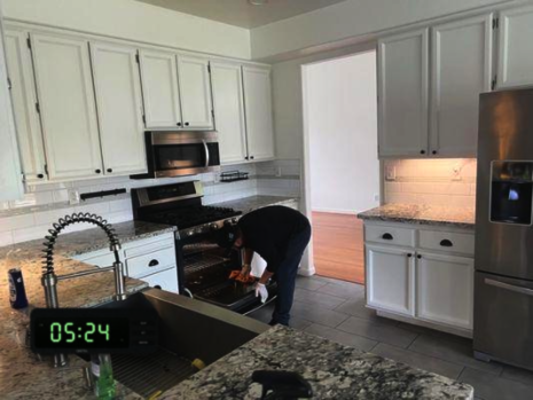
5:24
